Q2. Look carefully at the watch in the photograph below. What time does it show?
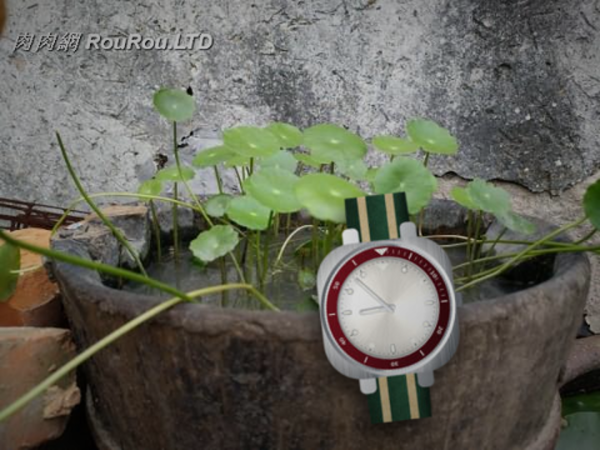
8:53
